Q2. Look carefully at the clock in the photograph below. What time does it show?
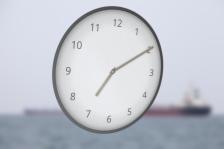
7:10
